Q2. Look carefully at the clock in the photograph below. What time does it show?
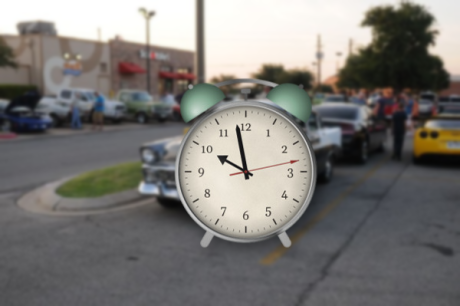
9:58:13
